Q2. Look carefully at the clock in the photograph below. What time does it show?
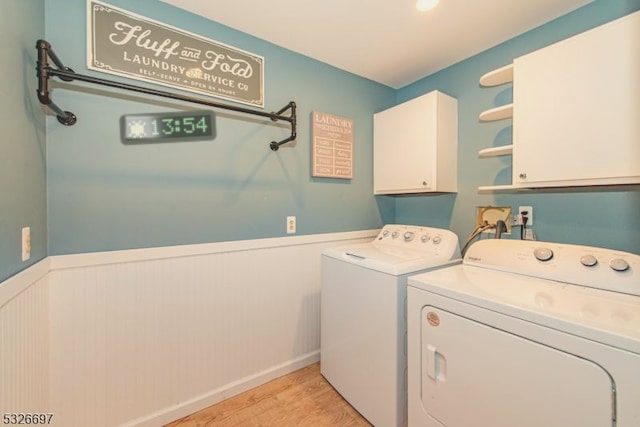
13:54
